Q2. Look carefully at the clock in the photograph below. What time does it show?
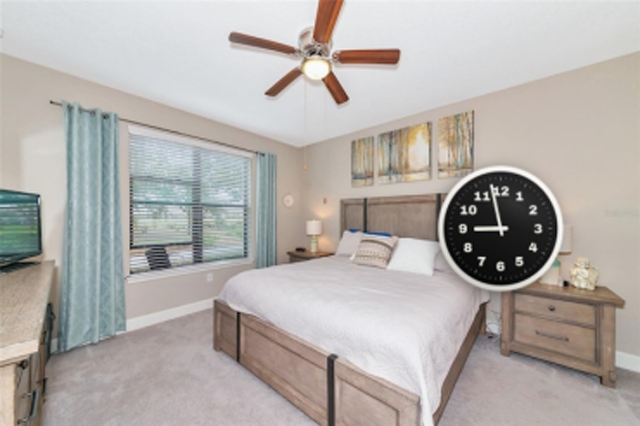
8:58
